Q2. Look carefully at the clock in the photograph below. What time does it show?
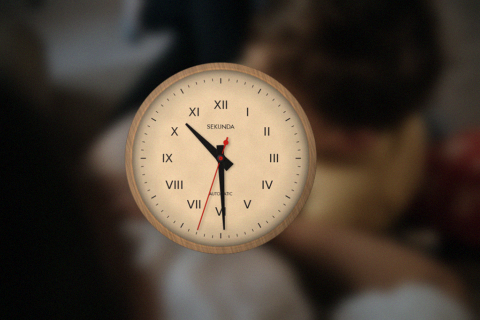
10:29:33
